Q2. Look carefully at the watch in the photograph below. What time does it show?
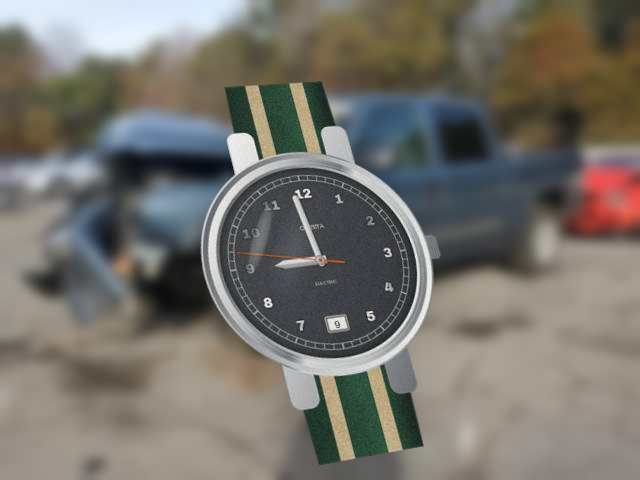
8:58:47
